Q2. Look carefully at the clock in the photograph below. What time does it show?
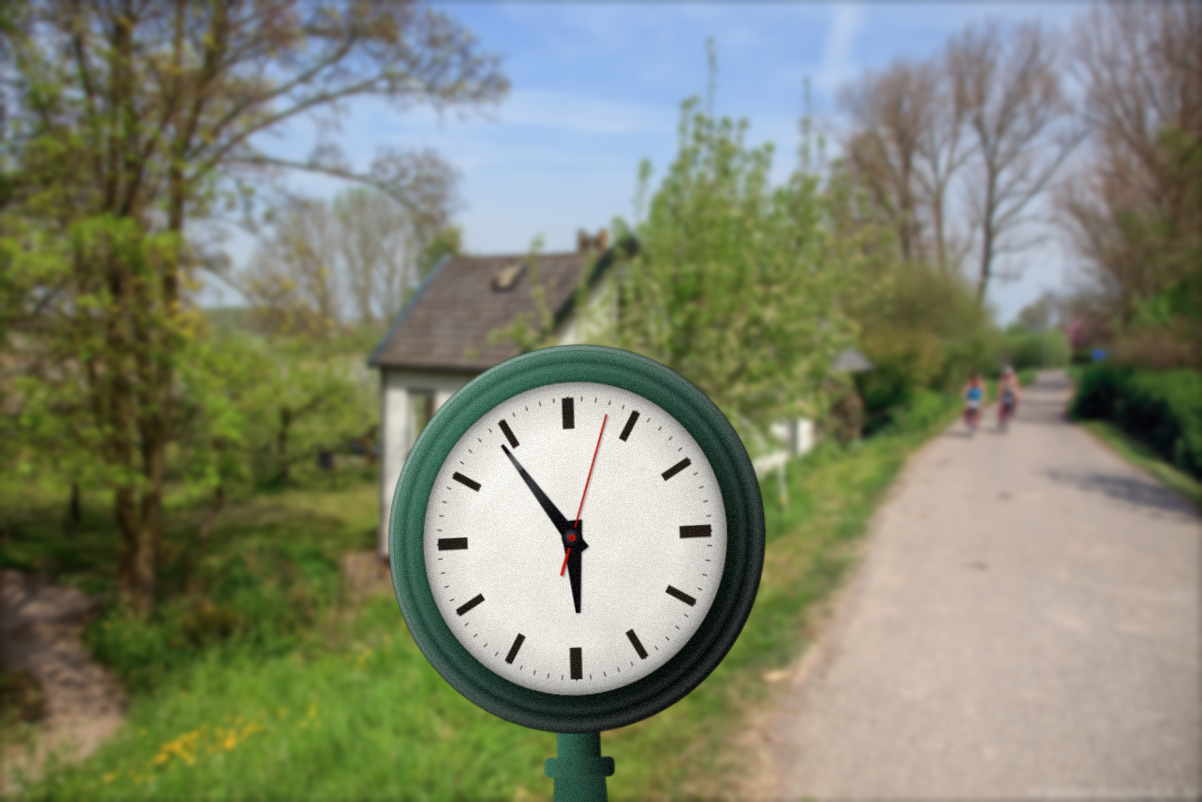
5:54:03
